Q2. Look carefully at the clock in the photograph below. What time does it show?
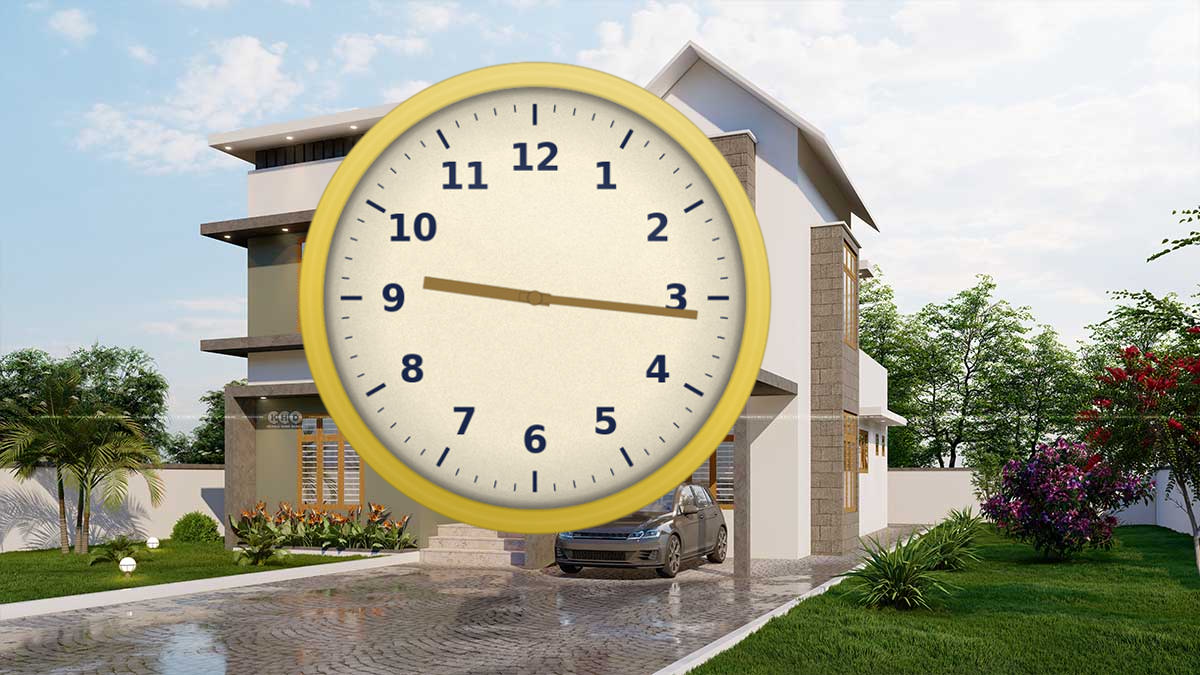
9:16
